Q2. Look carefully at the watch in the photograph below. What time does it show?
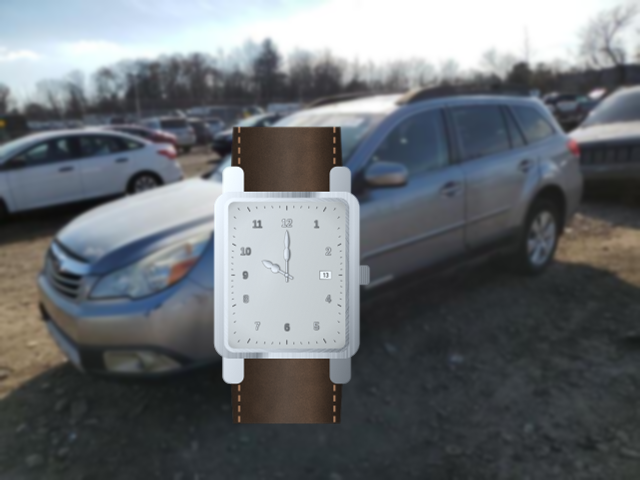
10:00
